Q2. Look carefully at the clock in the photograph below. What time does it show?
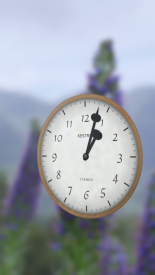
1:03
